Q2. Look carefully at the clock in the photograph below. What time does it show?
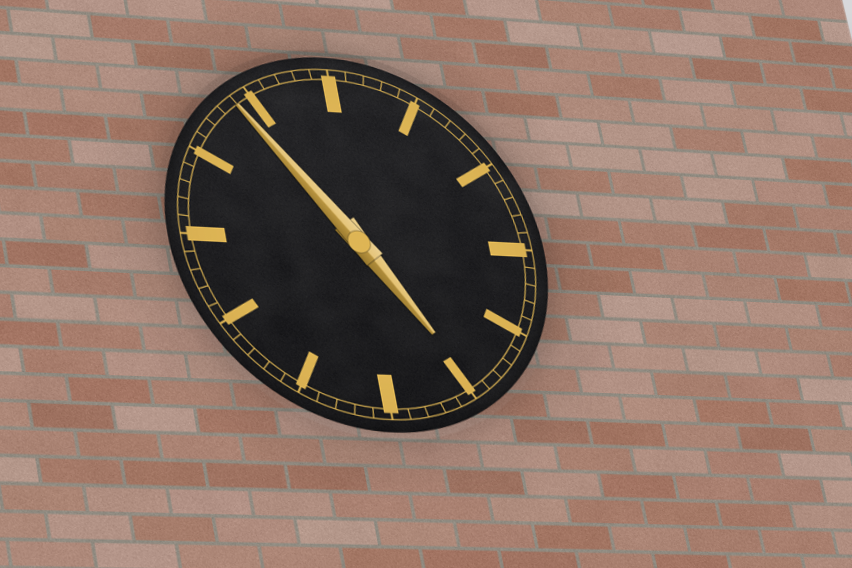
4:54
